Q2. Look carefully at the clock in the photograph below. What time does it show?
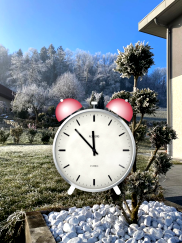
11:53
